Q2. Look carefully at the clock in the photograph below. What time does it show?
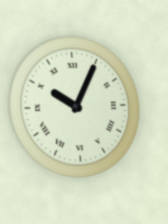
10:05
